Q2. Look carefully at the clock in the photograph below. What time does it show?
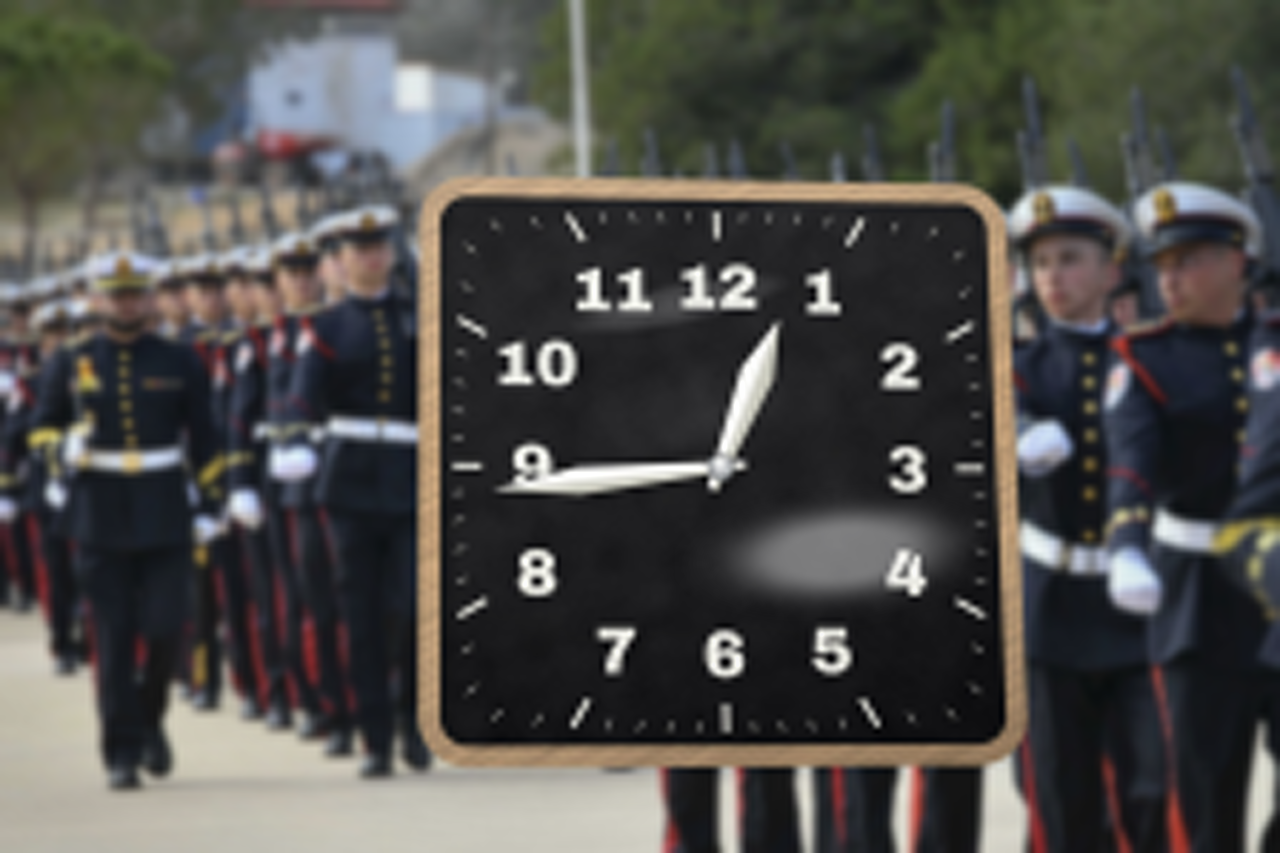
12:44
